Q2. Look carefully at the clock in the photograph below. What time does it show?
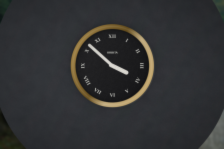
3:52
